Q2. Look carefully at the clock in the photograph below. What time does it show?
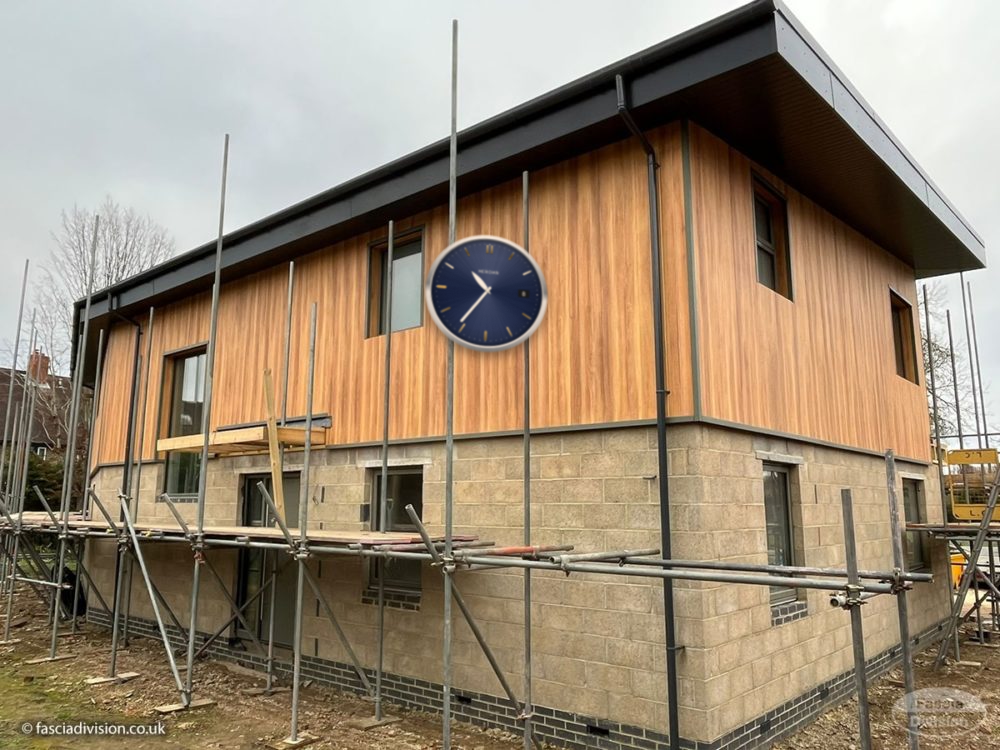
10:36
